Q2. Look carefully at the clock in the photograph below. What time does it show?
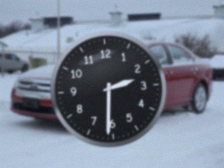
2:31
